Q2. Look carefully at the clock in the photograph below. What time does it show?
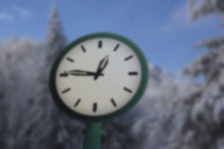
12:46
